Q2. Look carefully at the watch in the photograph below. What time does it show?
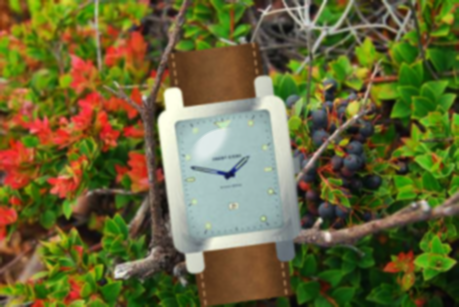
1:48
